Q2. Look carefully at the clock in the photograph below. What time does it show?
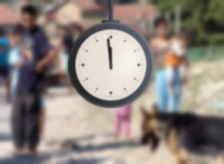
11:59
